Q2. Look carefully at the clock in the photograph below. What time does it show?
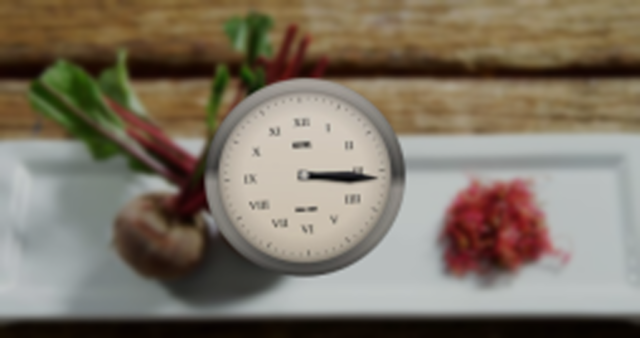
3:16
